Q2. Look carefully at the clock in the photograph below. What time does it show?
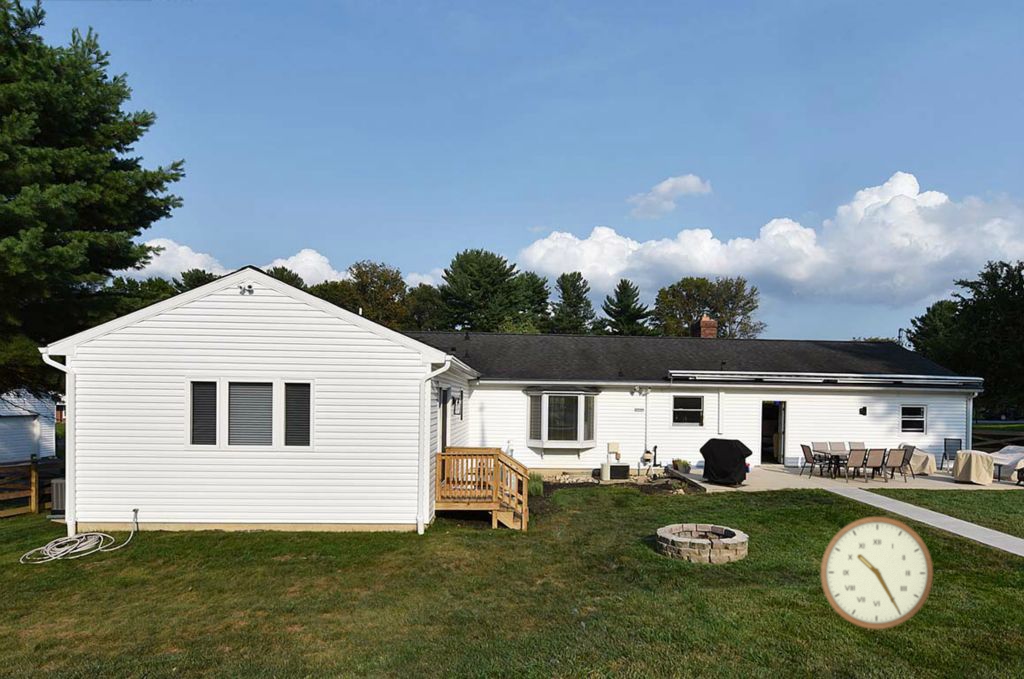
10:25
